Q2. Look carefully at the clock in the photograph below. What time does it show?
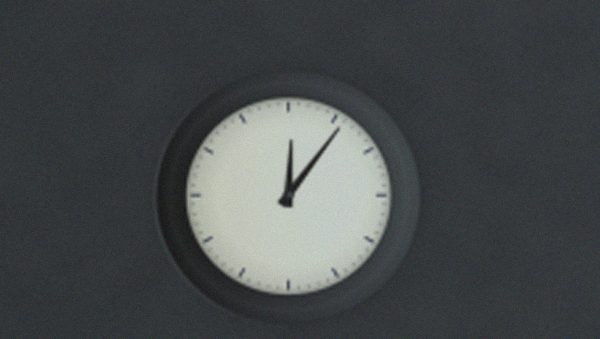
12:06
